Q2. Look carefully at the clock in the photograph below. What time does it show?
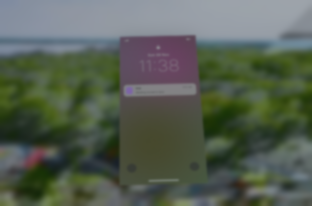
11:38
